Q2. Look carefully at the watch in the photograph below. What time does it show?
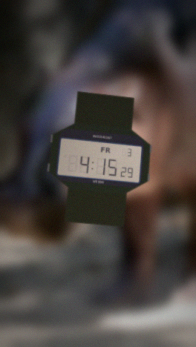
4:15:29
